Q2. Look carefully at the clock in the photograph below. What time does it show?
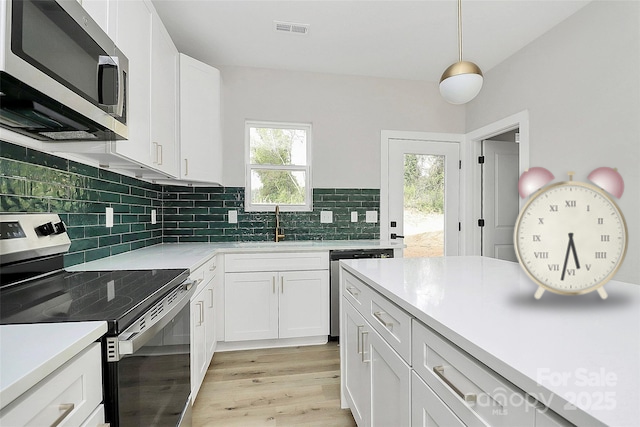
5:32
